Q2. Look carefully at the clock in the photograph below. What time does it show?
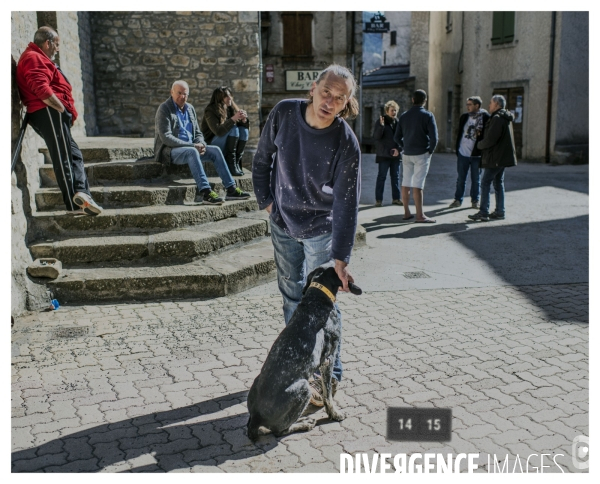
14:15
